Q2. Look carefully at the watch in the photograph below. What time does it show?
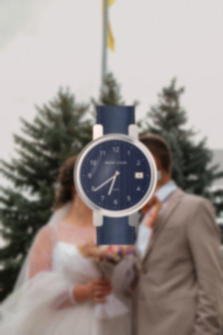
6:39
